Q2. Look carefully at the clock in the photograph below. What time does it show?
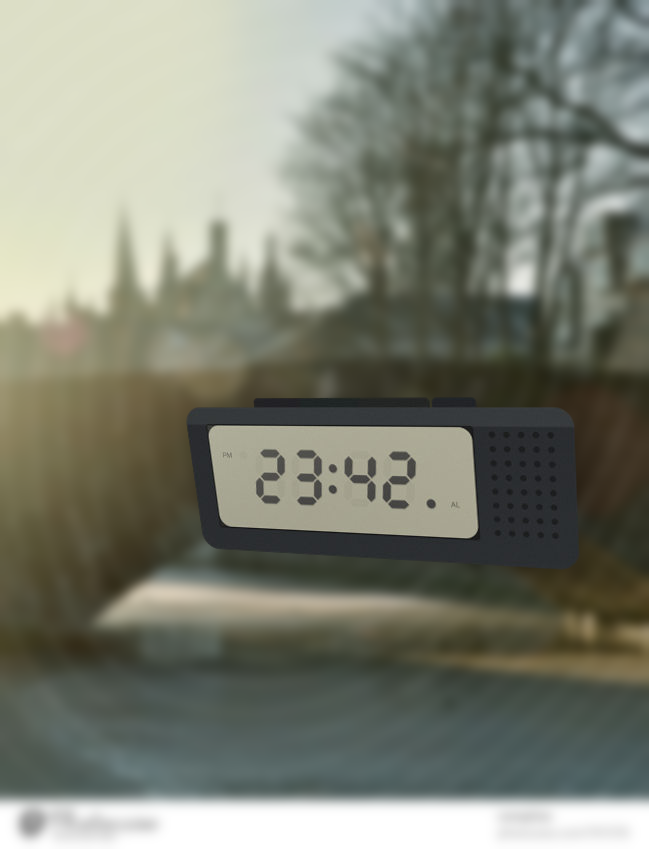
23:42
